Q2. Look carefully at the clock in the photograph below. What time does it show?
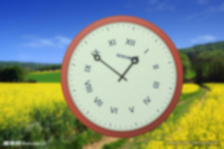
12:49
